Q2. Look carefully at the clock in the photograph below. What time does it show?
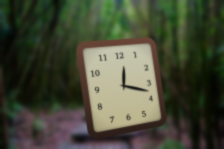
12:18
